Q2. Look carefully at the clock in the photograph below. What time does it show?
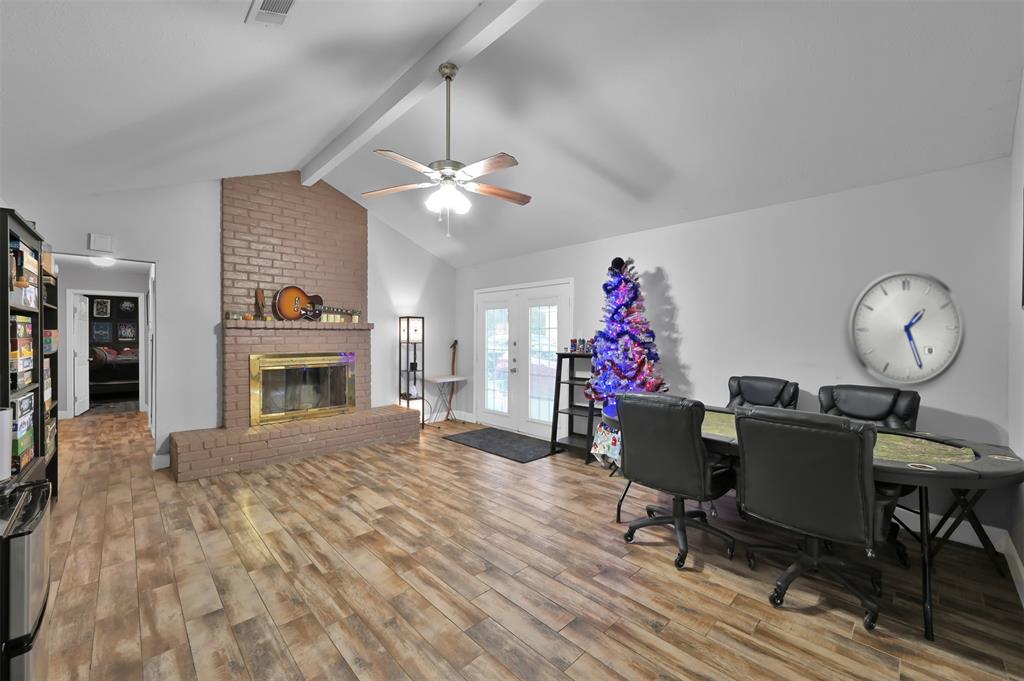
1:27
